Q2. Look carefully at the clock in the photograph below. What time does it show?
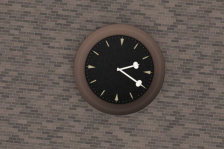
2:20
